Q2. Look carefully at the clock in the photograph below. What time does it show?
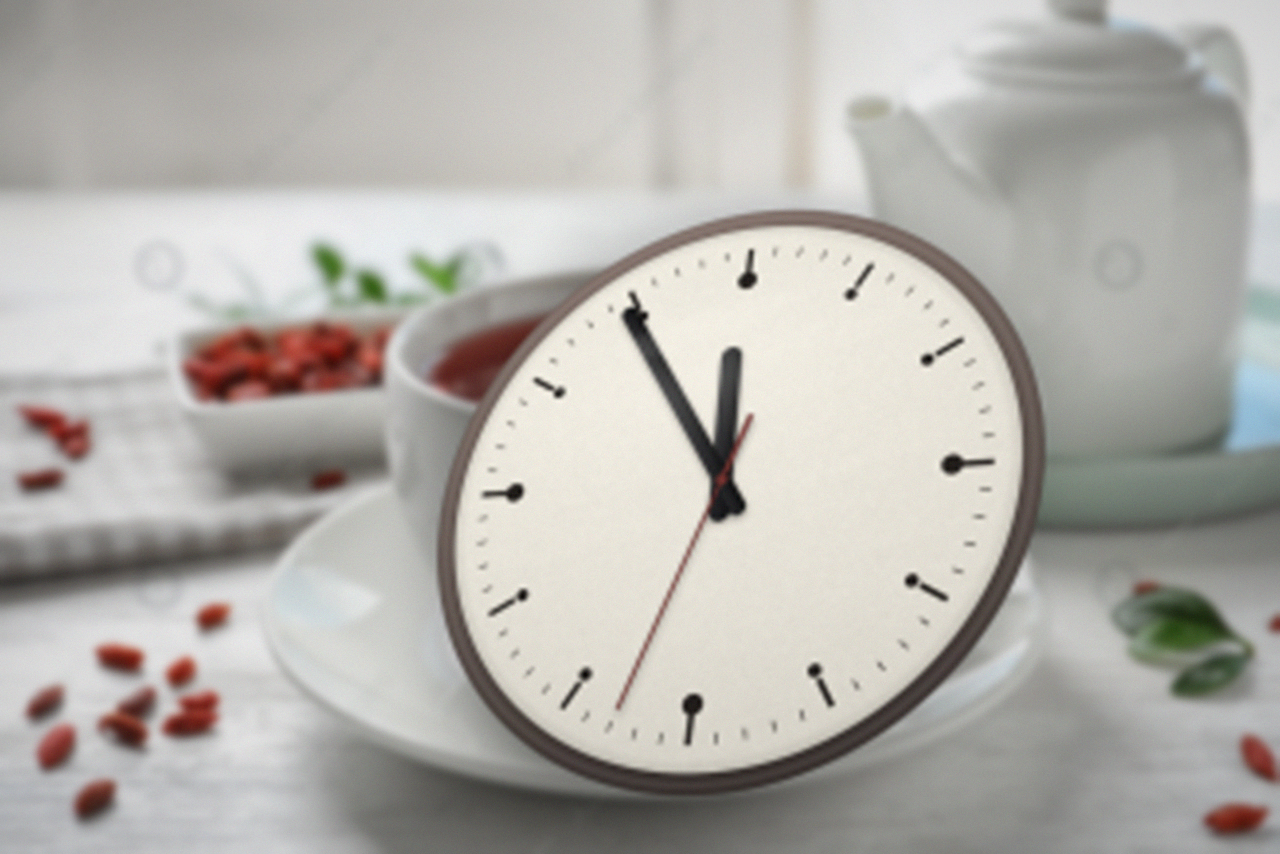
11:54:33
